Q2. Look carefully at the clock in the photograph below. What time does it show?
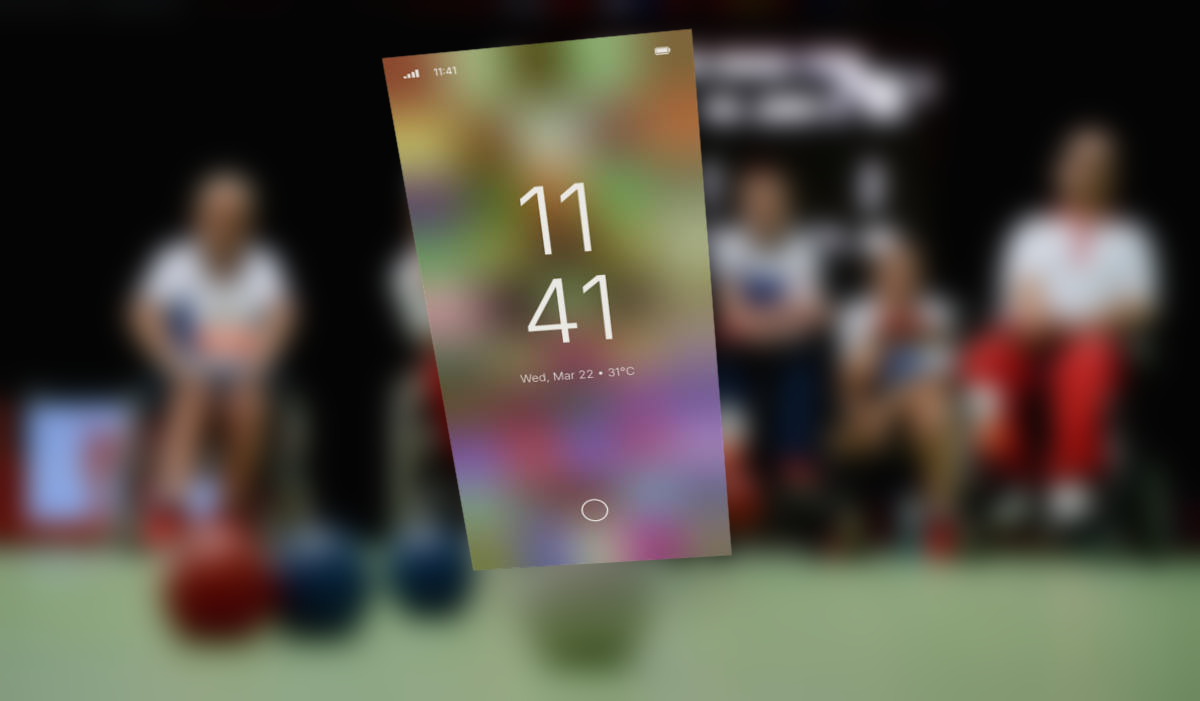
11:41
